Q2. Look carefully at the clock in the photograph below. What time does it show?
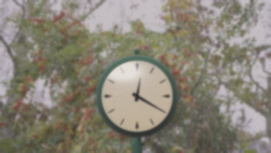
12:20
